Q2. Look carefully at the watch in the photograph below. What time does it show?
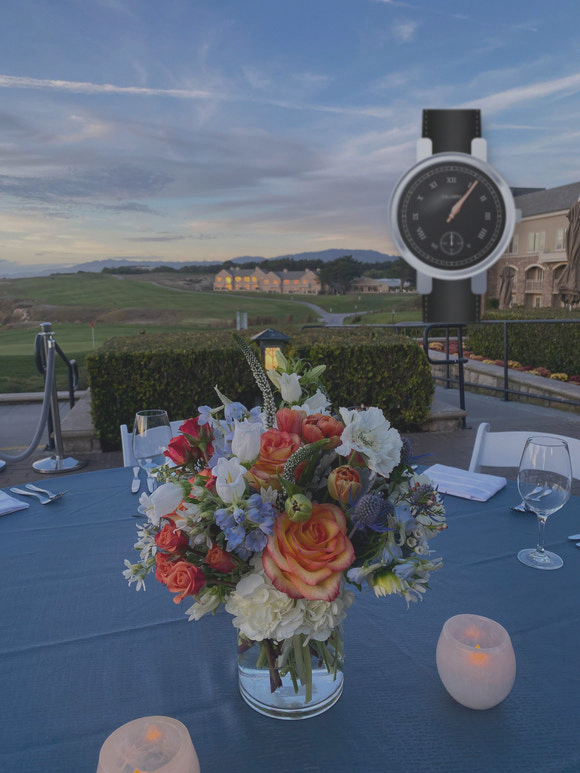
1:06
